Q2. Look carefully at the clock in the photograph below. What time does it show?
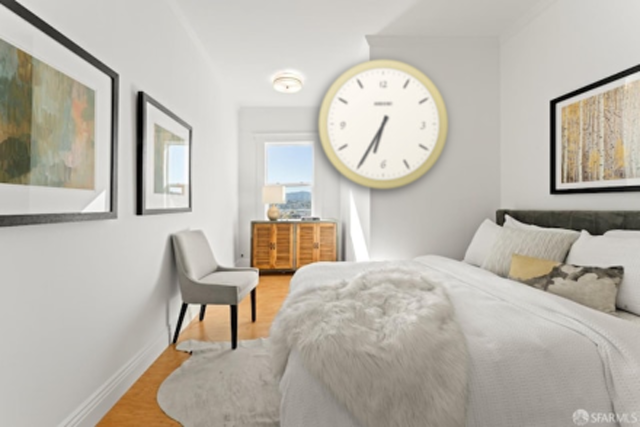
6:35
